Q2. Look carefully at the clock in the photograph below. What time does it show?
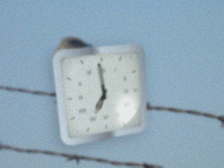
6:59
